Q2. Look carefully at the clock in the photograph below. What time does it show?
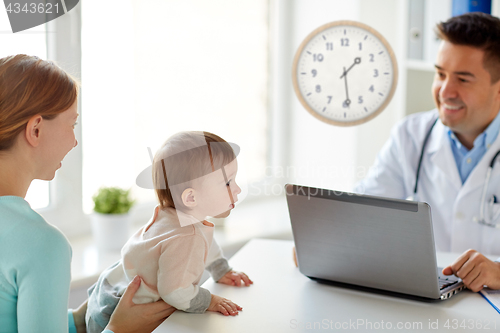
1:29
